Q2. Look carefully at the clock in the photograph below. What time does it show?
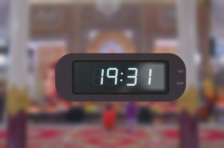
19:31
